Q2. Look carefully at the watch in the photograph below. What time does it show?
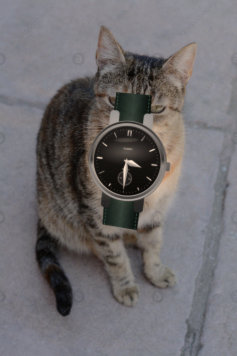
3:30
